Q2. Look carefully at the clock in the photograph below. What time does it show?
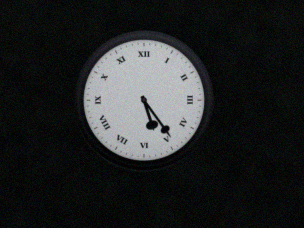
5:24
